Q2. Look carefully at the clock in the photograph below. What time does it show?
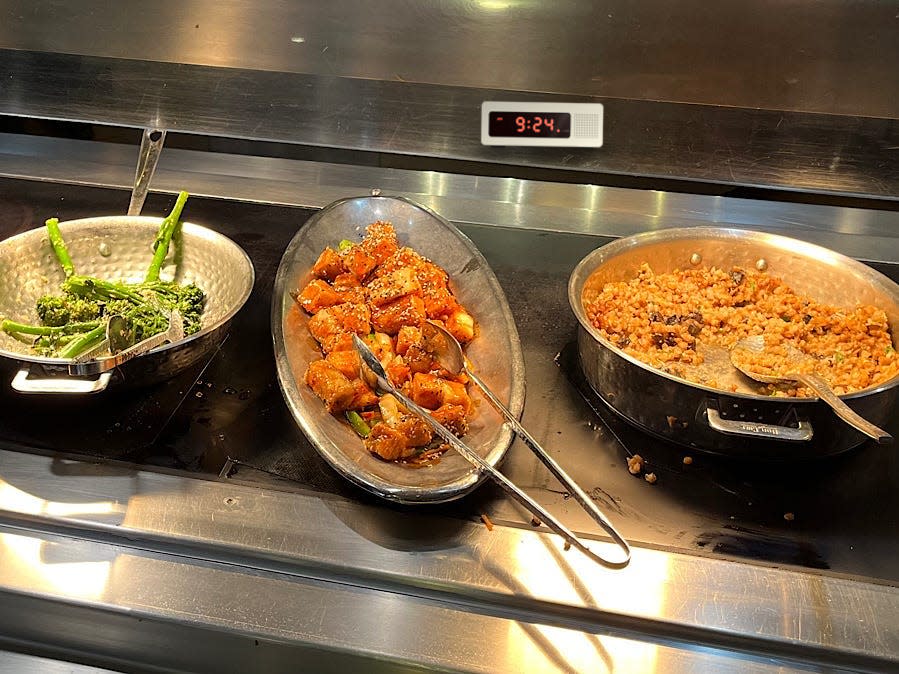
9:24
